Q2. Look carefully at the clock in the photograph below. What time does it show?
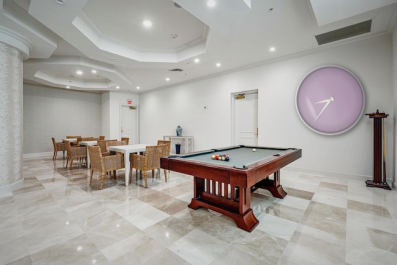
8:36
